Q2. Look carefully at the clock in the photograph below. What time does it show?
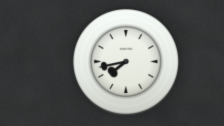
7:43
